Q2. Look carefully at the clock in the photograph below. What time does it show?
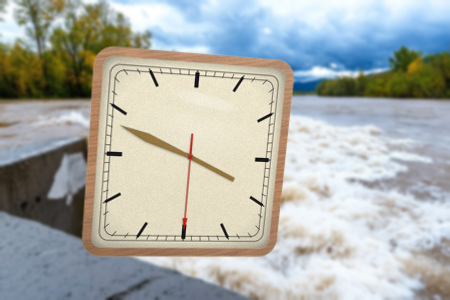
3:48:30
